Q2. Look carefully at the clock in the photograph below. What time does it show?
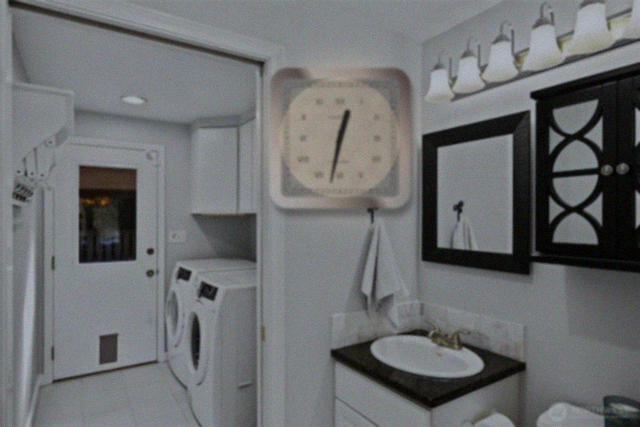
12:32
